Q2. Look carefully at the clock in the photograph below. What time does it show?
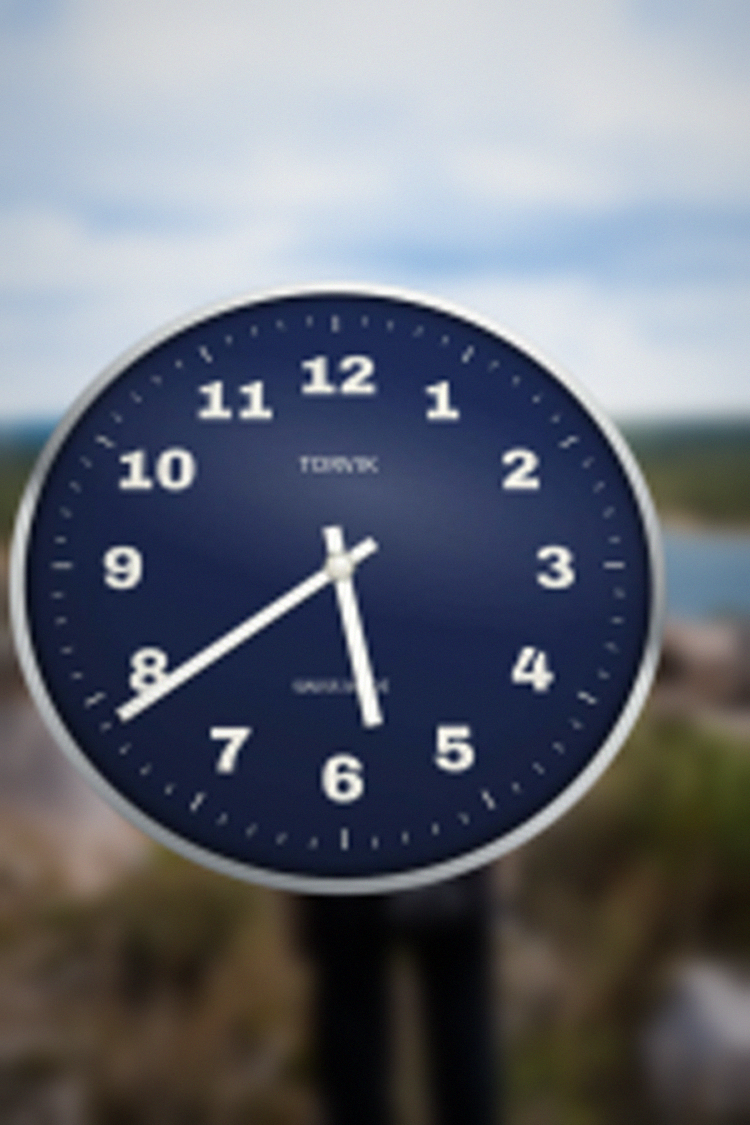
5:39
